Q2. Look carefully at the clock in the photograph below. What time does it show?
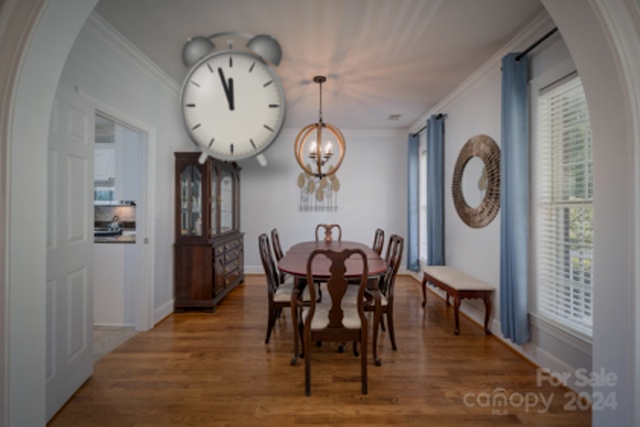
11:57
